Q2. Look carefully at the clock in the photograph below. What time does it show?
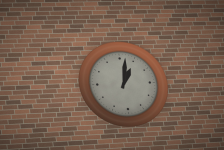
1:02
